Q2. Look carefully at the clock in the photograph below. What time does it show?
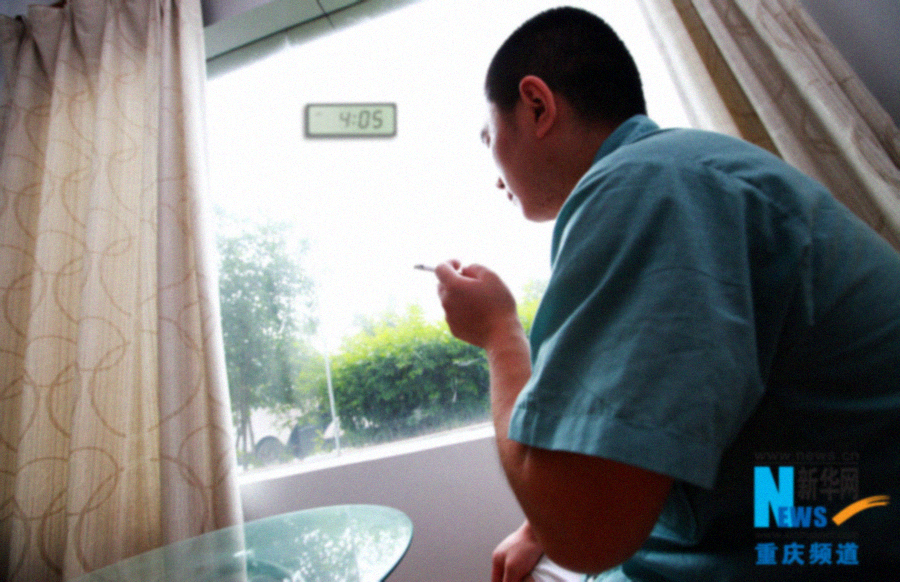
4:05
